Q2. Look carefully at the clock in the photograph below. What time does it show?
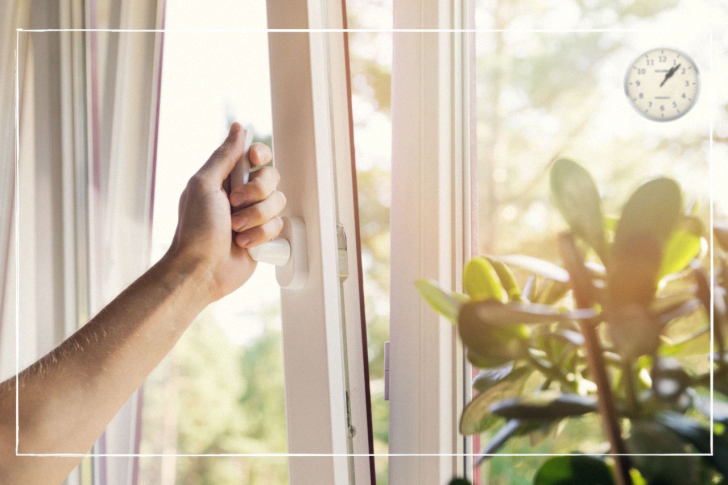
1:07
